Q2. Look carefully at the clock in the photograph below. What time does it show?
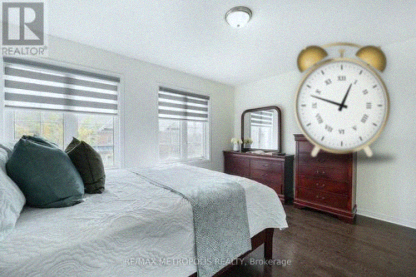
12:48
